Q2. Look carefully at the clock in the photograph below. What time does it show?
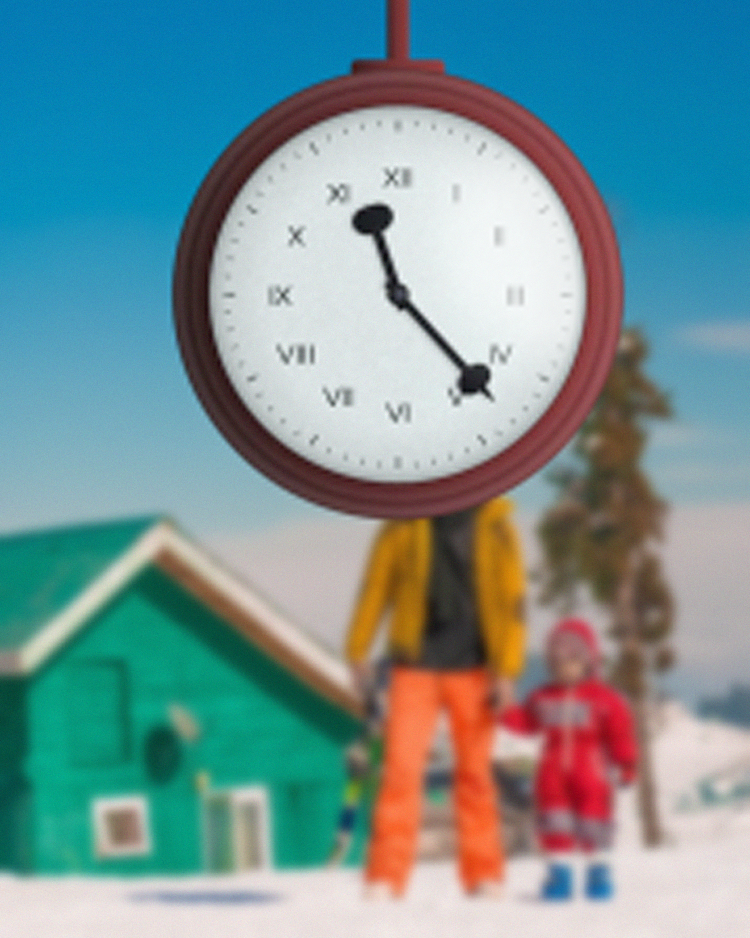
11:23
